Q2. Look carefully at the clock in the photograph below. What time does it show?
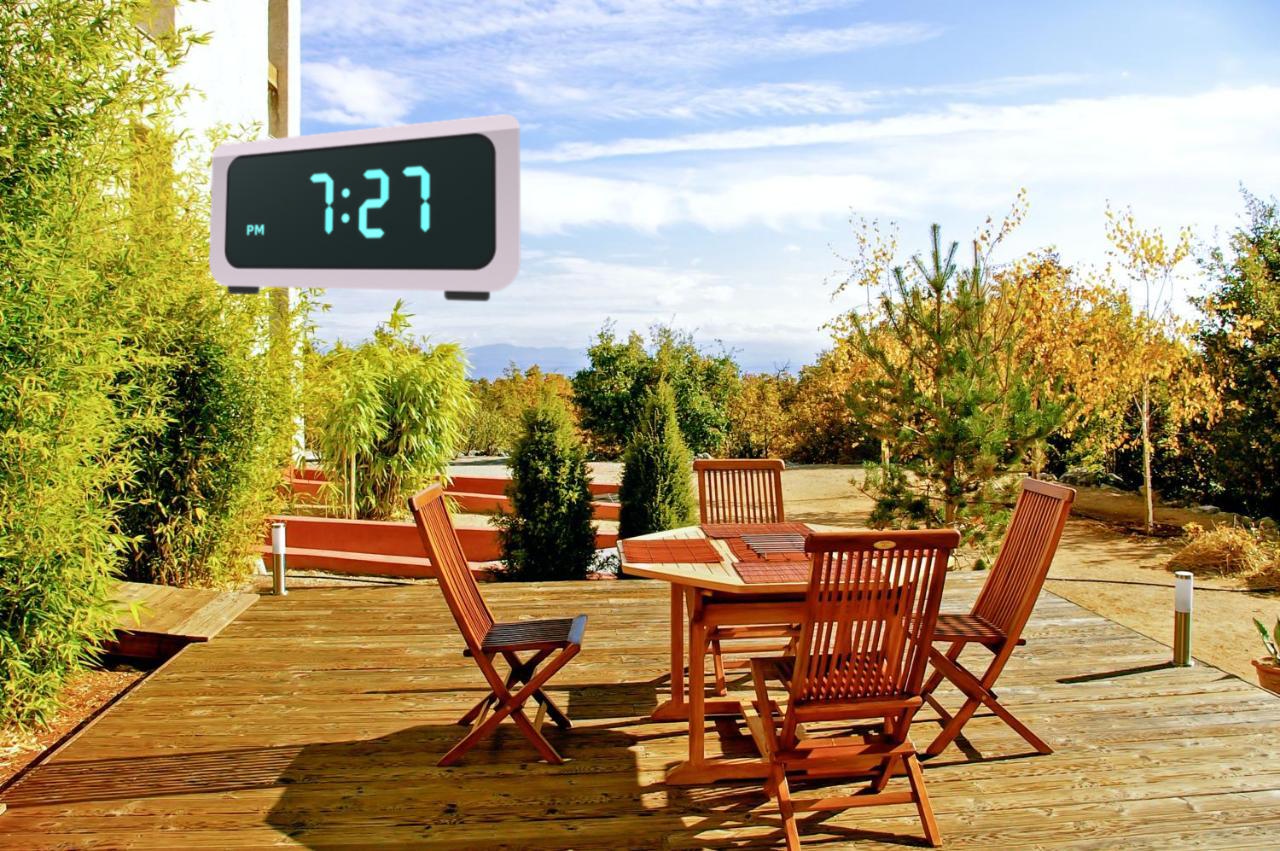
7:27
